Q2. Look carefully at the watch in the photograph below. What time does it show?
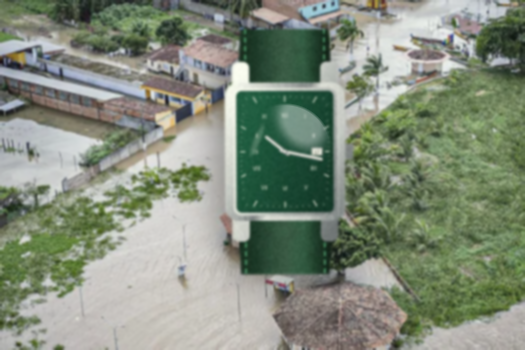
10:17
